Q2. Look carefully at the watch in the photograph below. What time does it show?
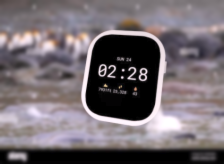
2:28
